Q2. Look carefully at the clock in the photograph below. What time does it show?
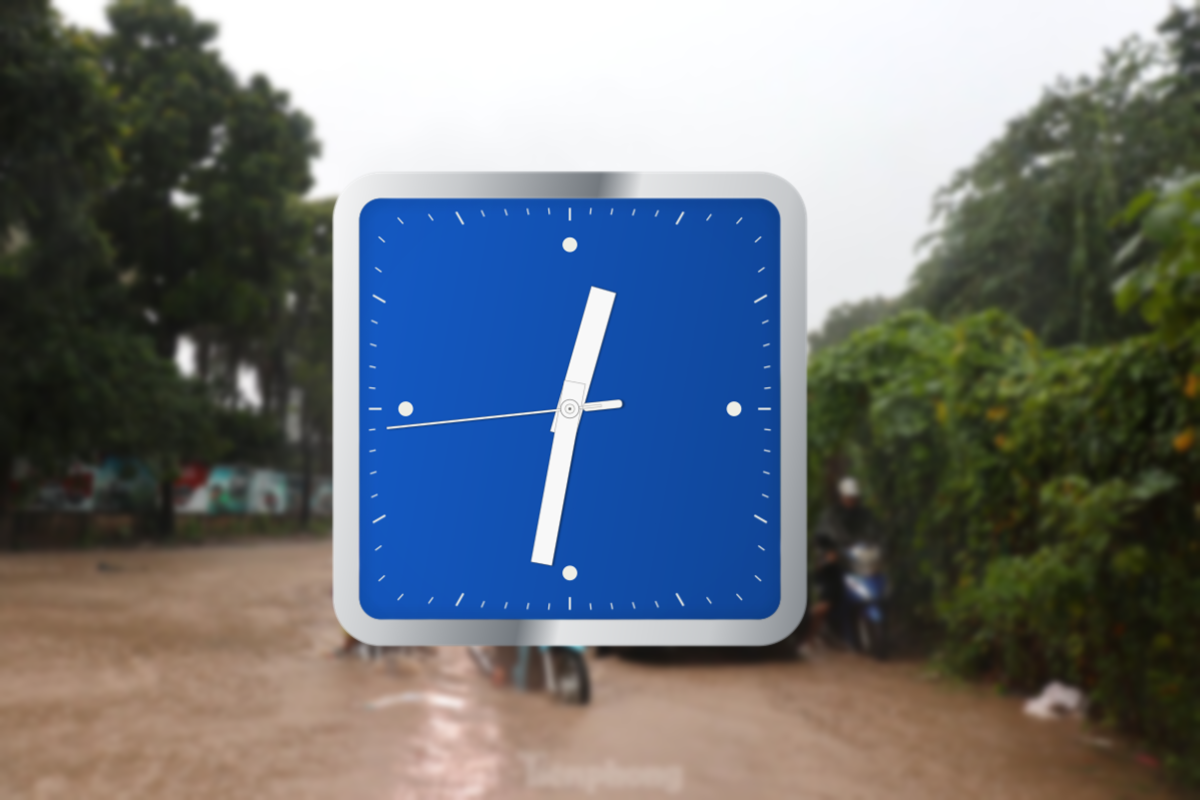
12:31:44
